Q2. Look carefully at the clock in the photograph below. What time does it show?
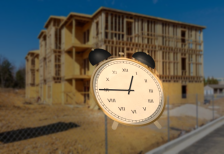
12:45
